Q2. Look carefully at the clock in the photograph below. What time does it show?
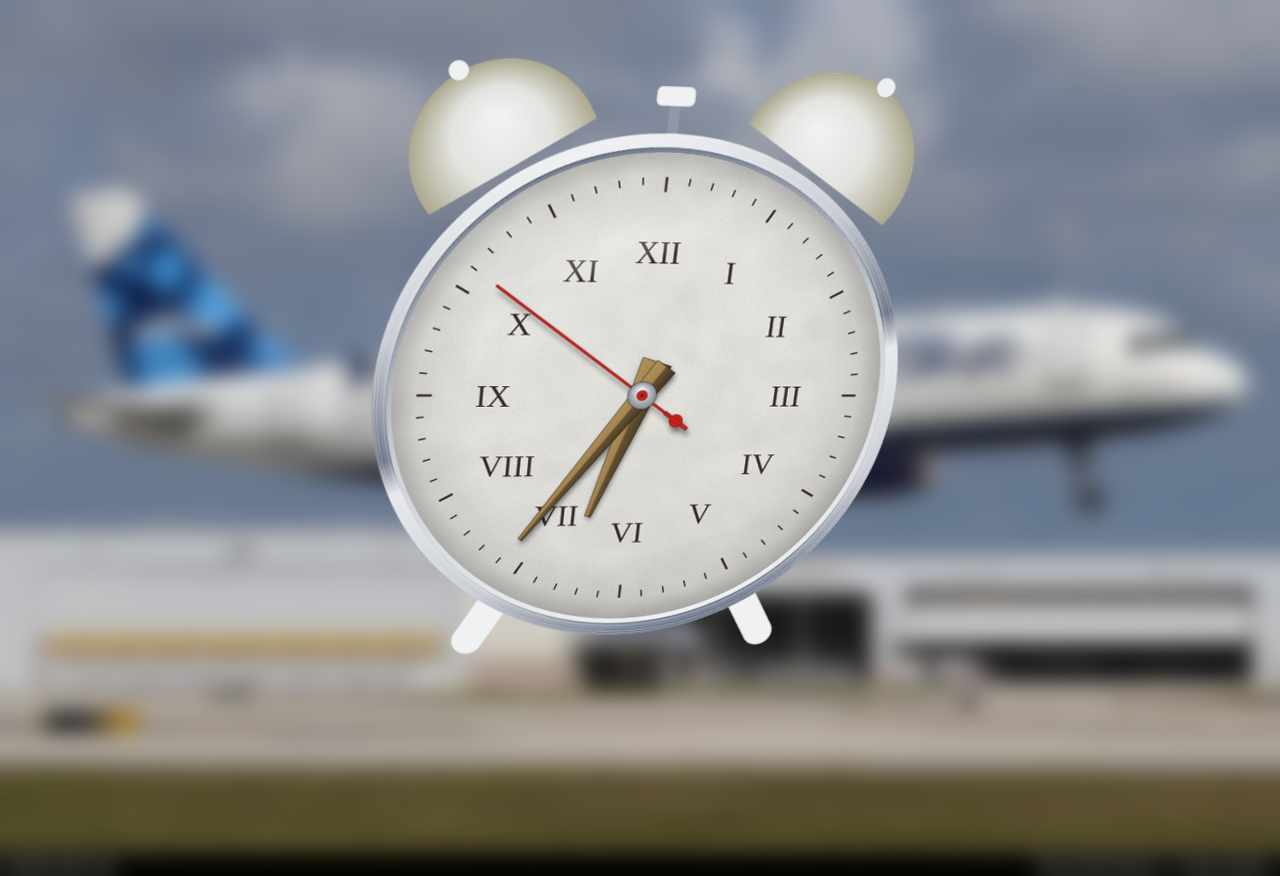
6:35:51
